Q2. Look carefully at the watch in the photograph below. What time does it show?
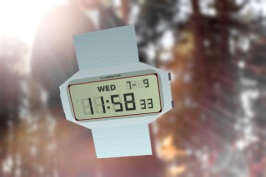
11:58:33
